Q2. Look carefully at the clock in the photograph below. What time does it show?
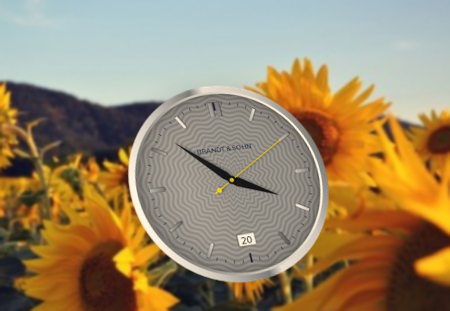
3:52:10
